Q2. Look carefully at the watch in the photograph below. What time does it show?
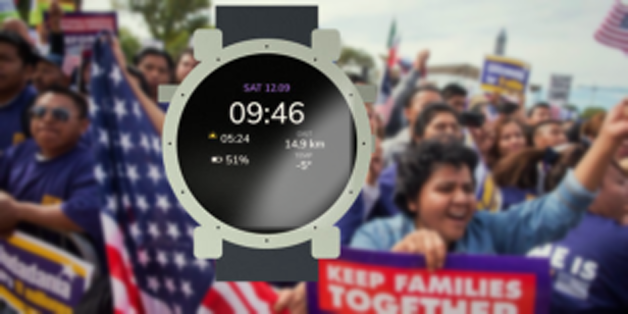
9:46
